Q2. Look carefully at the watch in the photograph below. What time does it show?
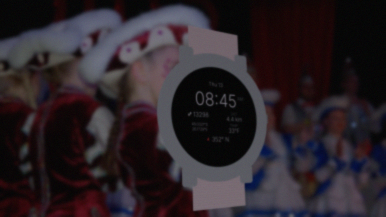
8:45
